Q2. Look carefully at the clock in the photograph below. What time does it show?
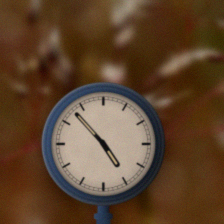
4:53
